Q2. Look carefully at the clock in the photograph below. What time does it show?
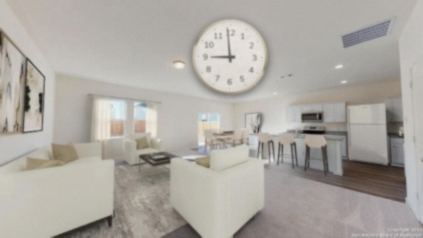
8:59
